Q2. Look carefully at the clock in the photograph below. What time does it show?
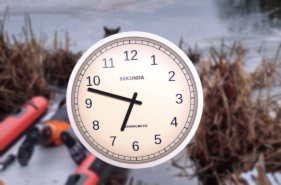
6:48
